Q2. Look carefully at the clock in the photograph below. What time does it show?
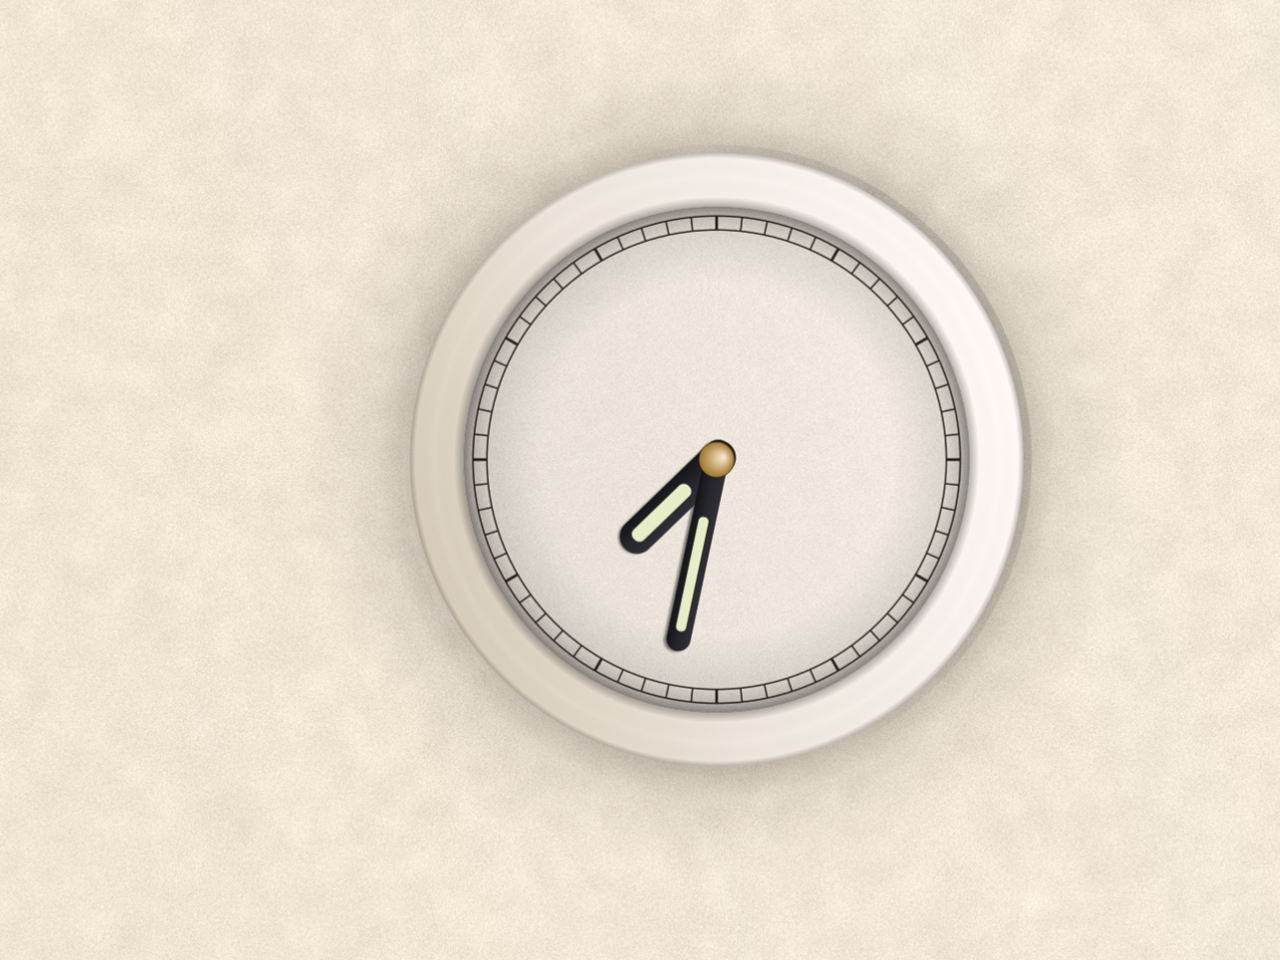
7:32
